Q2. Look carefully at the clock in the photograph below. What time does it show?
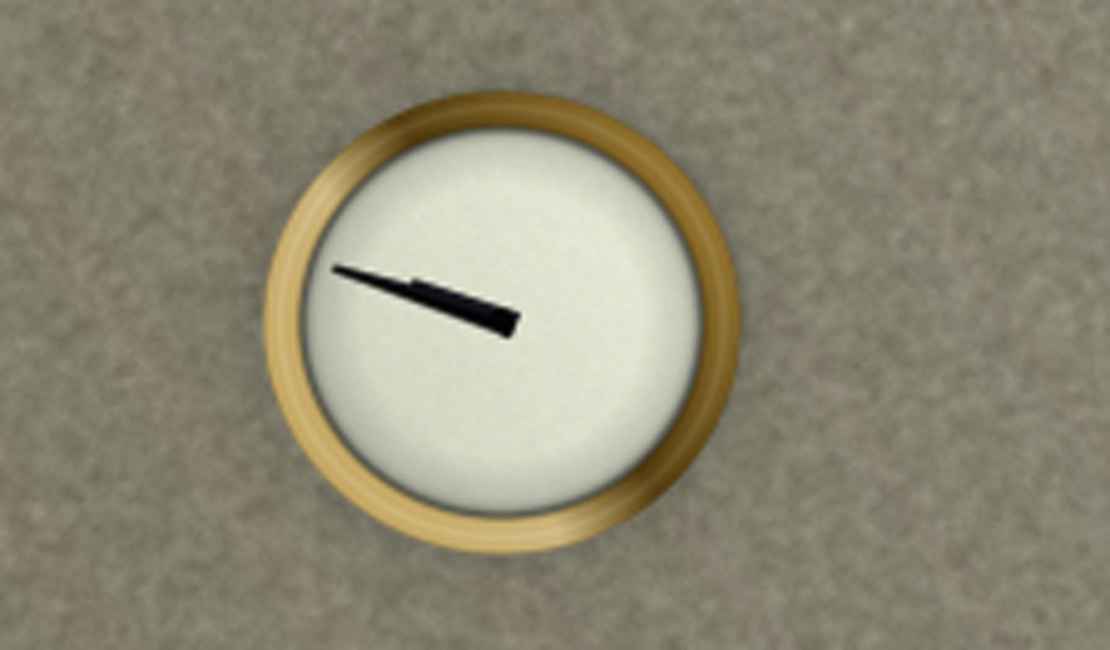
9:48
